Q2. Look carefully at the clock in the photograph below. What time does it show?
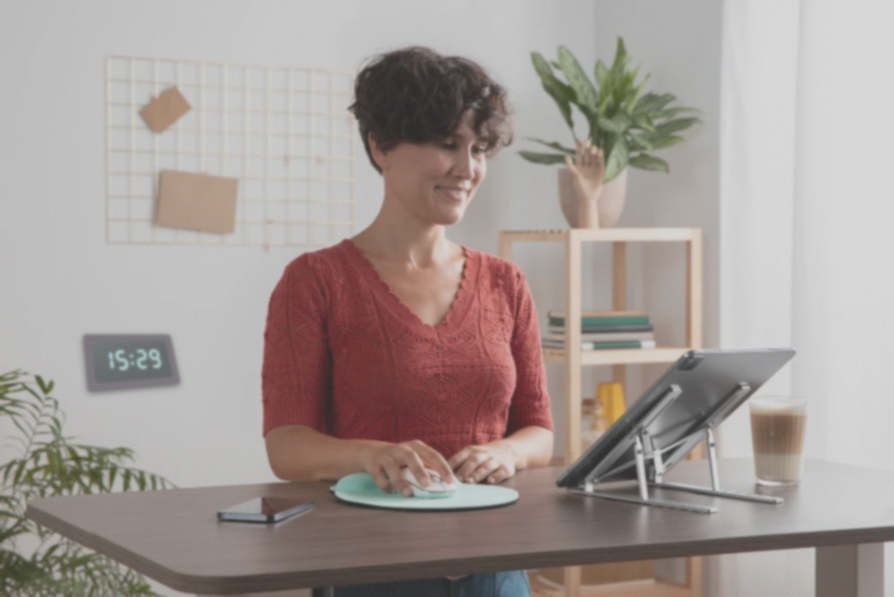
15:29
